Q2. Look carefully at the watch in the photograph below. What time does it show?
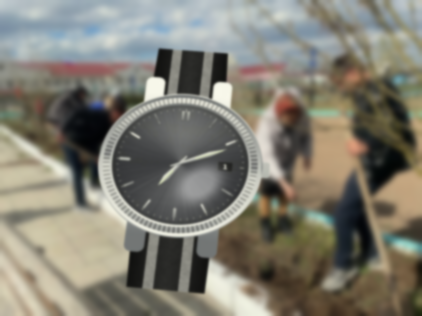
7:11
